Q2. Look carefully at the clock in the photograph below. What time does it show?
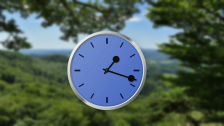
1:18
